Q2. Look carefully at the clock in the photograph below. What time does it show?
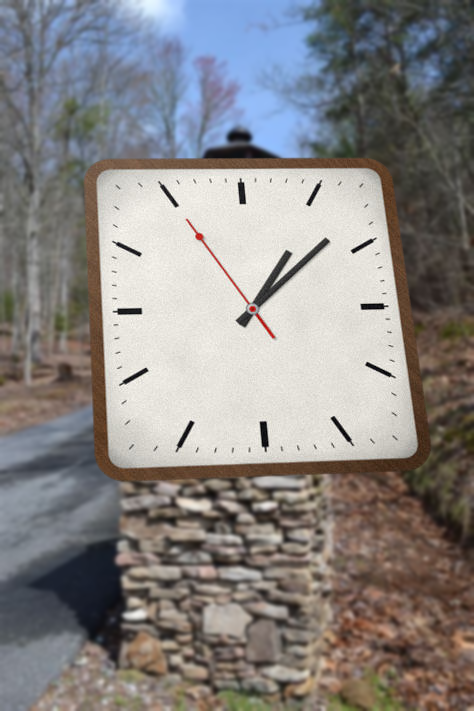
1:07:55
